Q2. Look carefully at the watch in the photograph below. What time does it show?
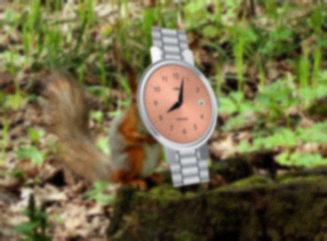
8:03
